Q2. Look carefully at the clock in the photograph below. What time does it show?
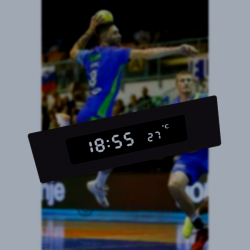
18:55
